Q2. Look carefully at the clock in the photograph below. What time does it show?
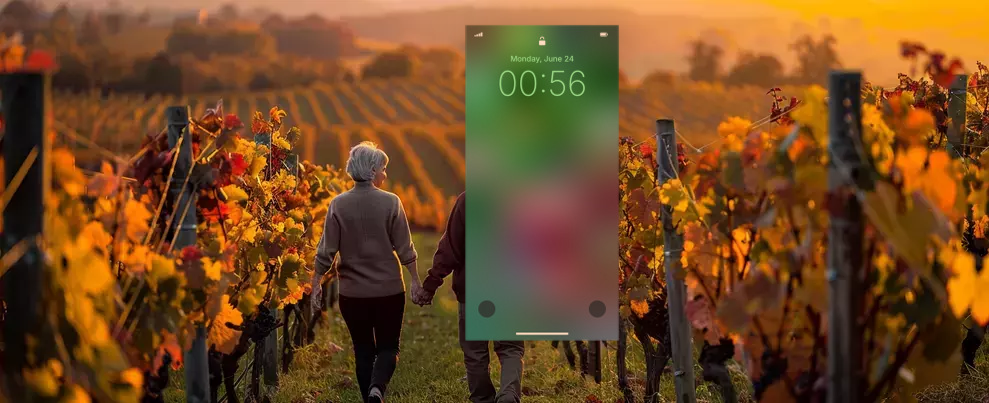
0:56
